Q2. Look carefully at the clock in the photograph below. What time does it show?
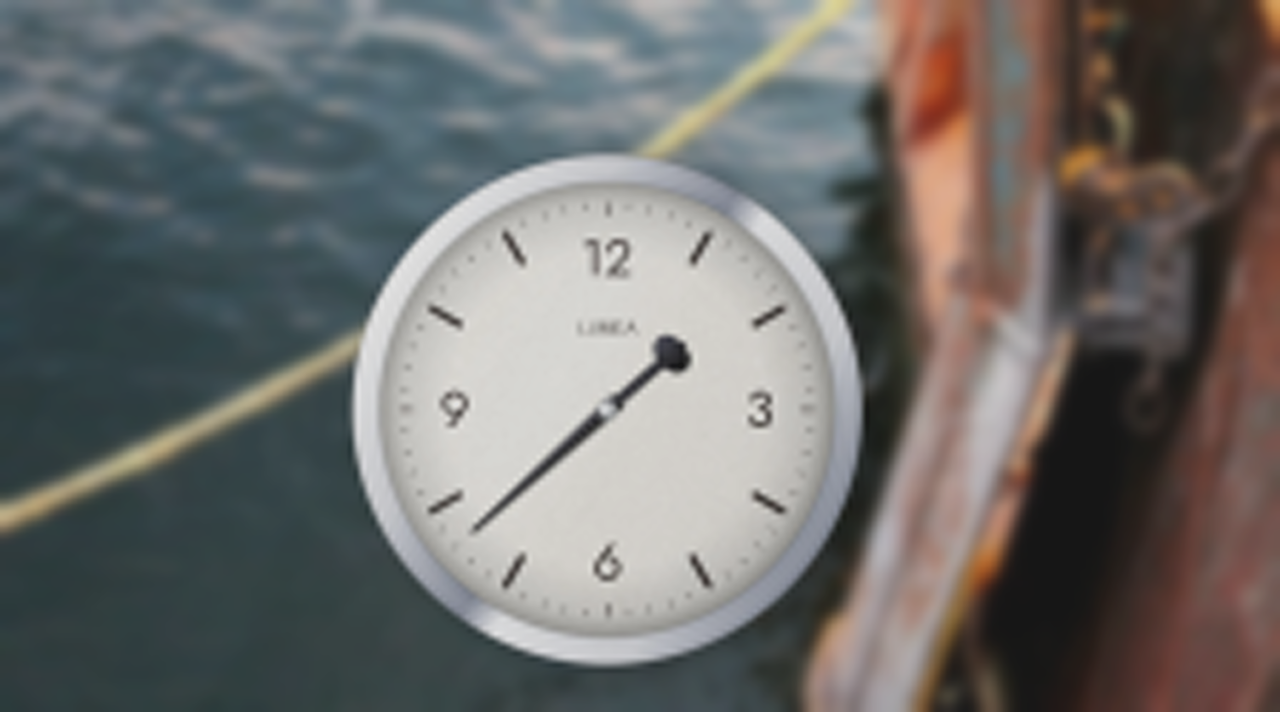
1:38
